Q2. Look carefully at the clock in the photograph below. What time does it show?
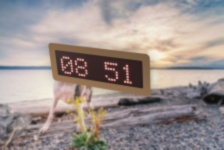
8:51
